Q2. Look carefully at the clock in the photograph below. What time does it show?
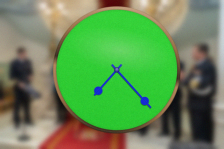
7:23
